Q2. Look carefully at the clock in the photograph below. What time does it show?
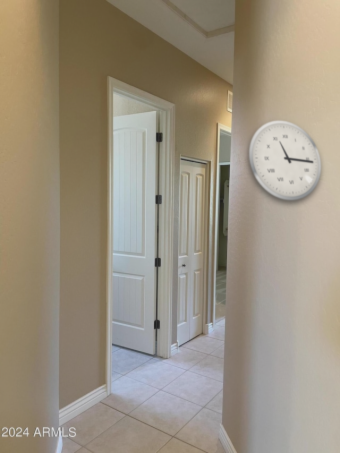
11:16
